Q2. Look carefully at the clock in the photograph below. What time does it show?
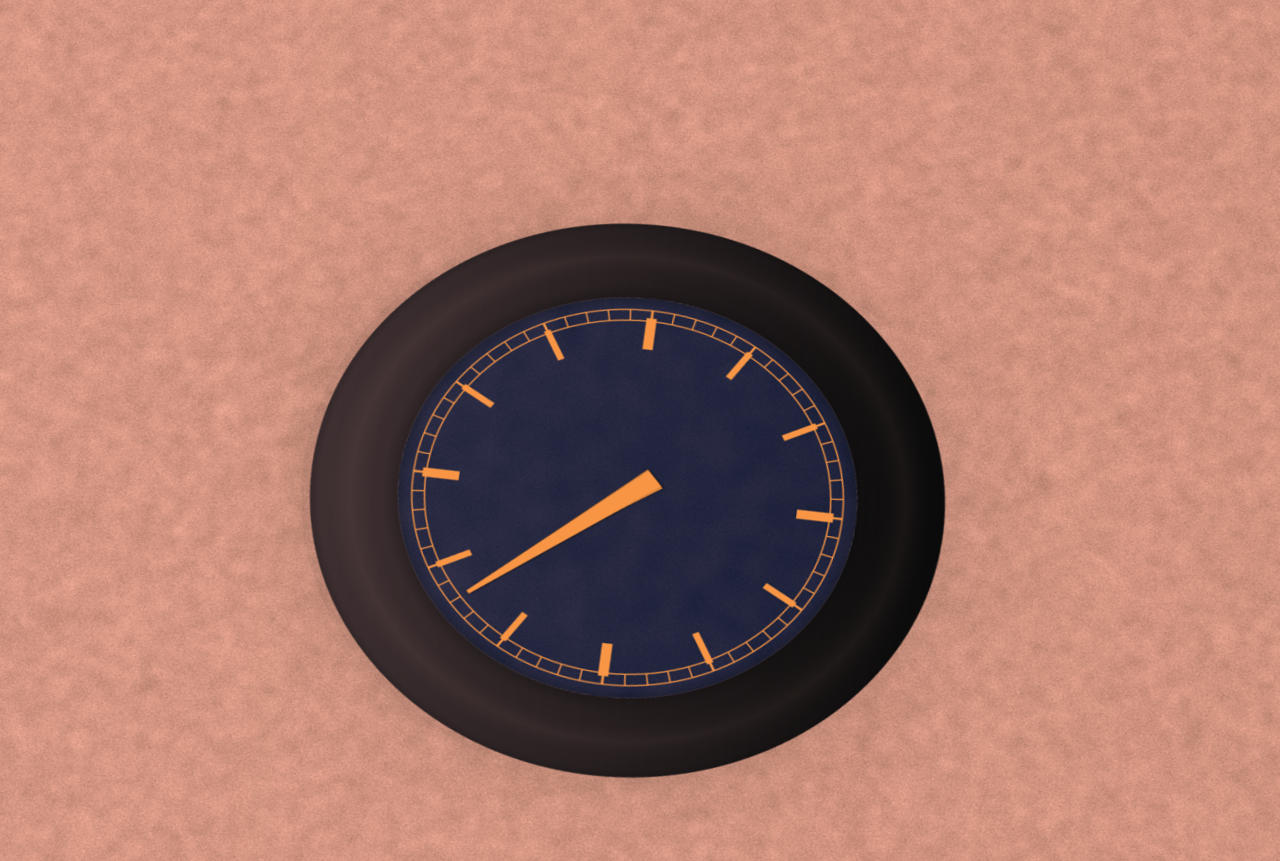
7:38
